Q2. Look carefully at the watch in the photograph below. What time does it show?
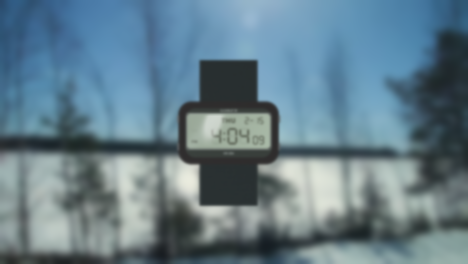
4:04
